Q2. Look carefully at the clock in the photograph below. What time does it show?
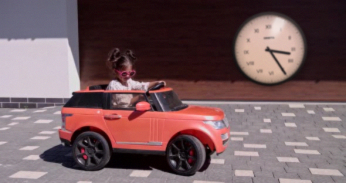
3:25
